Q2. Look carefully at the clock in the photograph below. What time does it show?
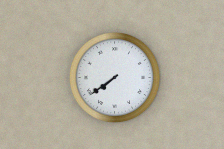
7:39
